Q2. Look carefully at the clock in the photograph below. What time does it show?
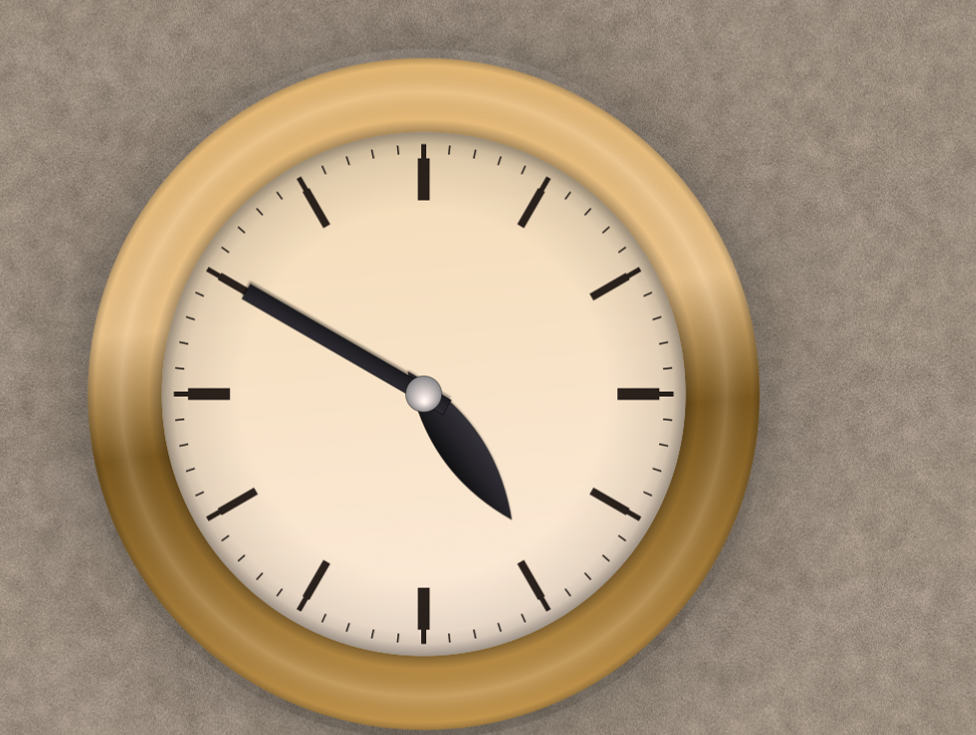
4:50
